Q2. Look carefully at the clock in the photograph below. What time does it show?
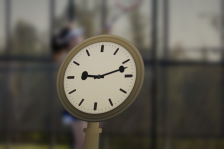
9:12
